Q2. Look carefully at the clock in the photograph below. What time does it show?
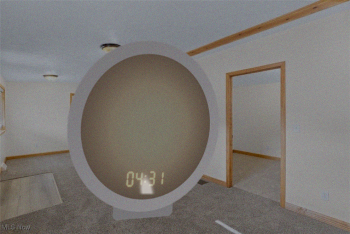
4:31
